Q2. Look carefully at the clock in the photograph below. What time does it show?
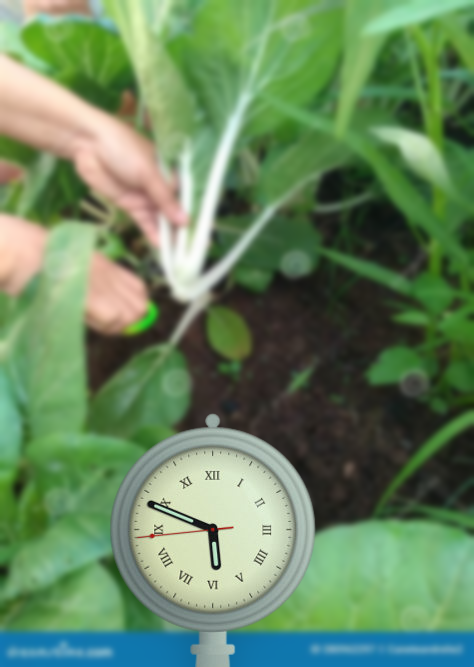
5:48:44
